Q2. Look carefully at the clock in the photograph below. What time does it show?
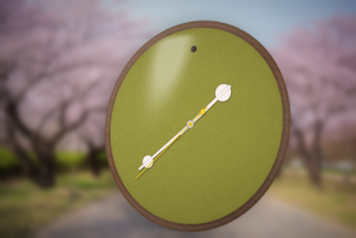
1:38:38
